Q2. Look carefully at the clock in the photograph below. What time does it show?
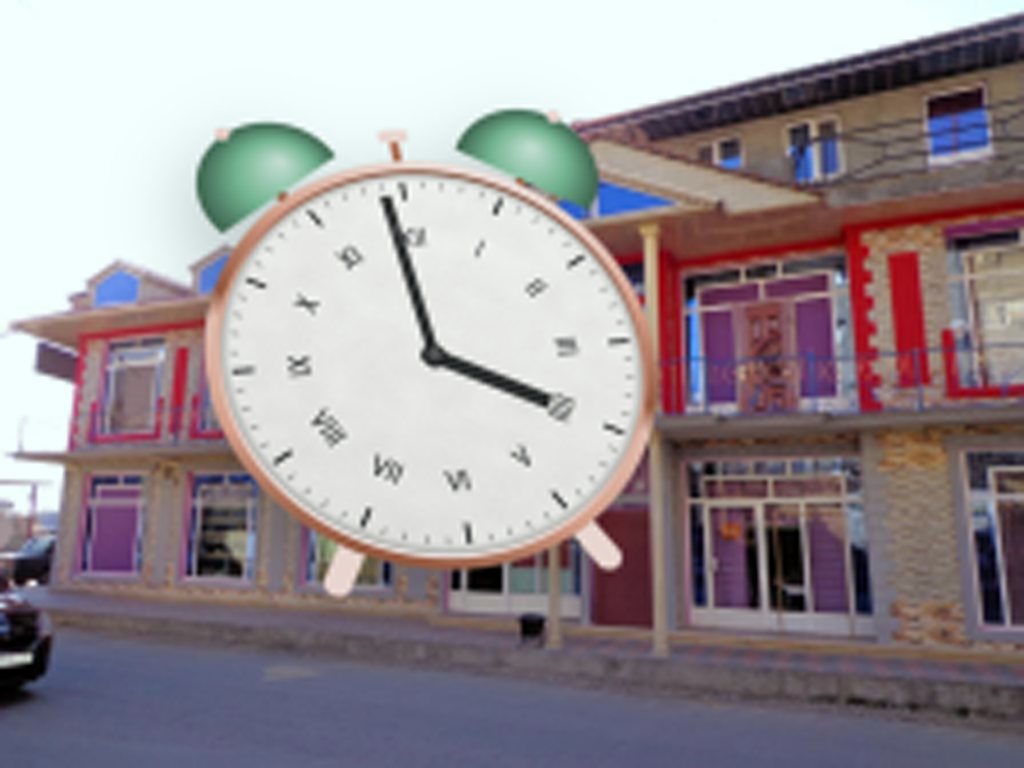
3:59
